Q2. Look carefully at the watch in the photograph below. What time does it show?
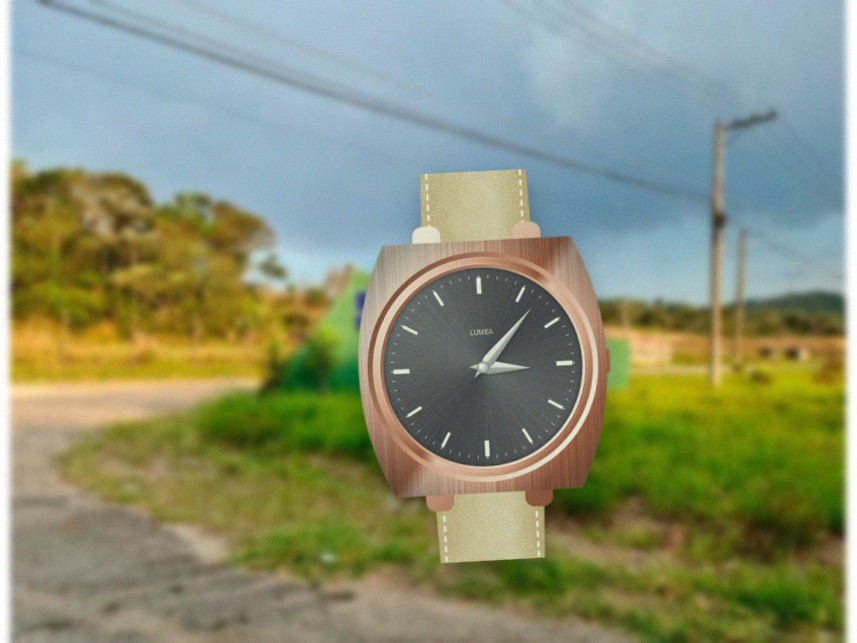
3:07
